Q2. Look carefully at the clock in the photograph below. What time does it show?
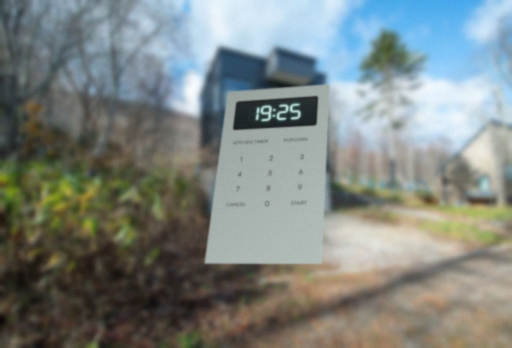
19:25
